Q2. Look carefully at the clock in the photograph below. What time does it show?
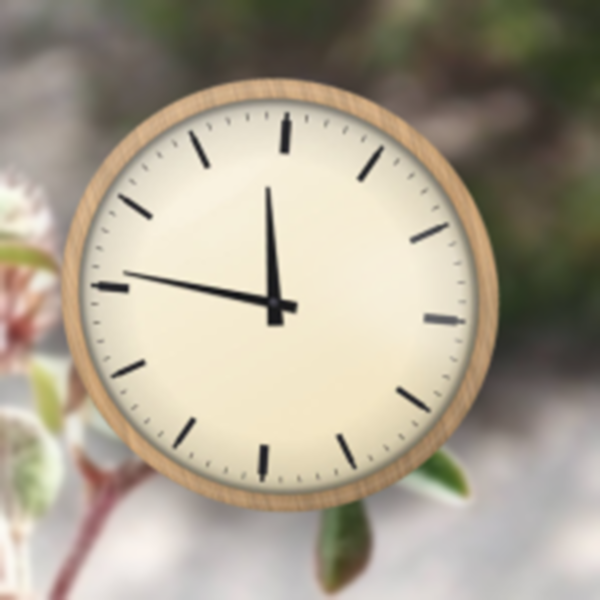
11:46
